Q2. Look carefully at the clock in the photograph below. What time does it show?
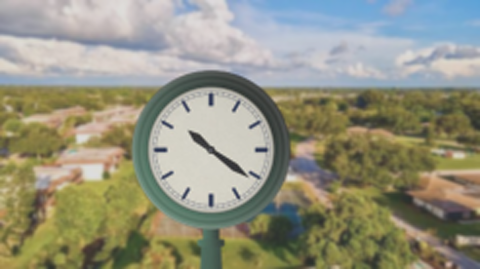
10:21
